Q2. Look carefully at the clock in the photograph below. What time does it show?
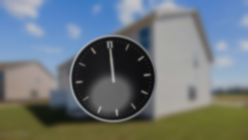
12:00
